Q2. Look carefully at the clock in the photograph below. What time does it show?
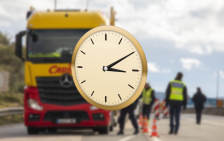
3:10
